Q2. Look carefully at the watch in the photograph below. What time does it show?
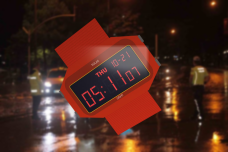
5:11:07
